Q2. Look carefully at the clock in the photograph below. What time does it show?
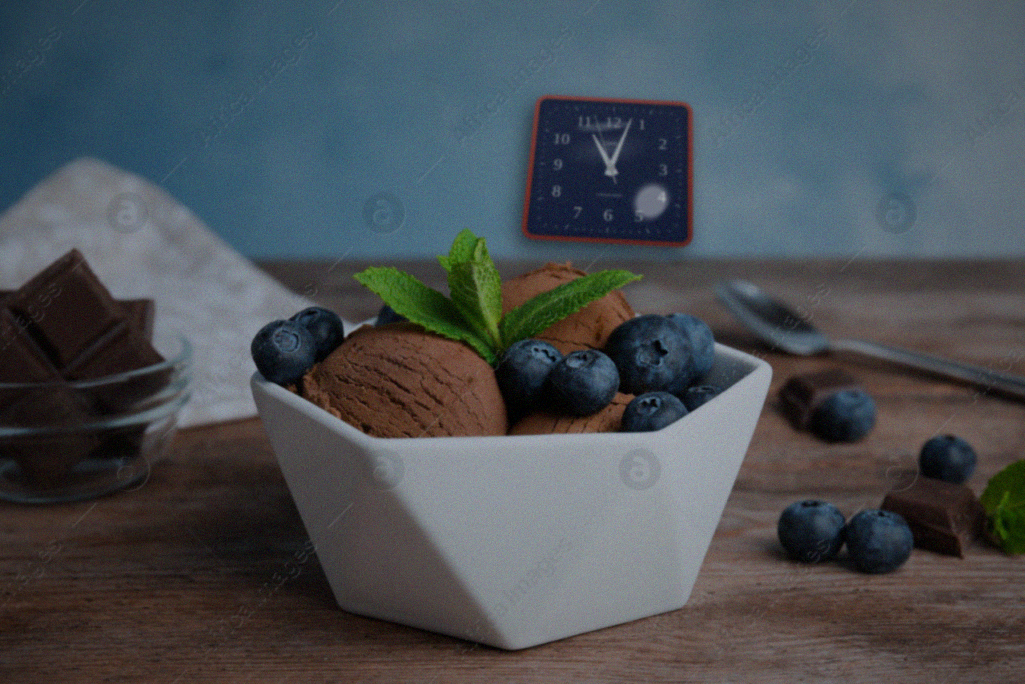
11:02:57
